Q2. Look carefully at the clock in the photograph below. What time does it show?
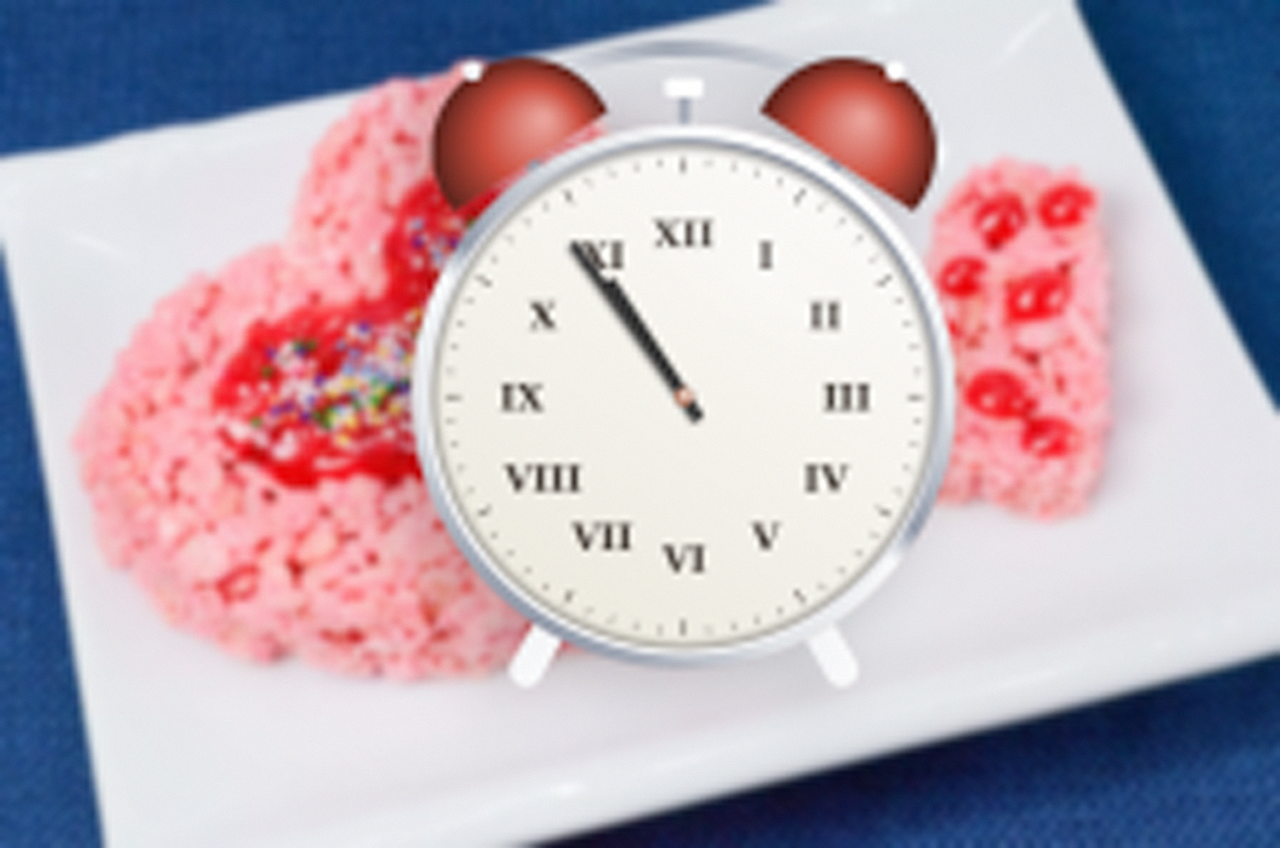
10:54
